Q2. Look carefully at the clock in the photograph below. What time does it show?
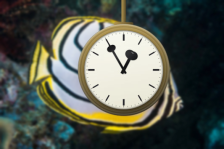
12:55
